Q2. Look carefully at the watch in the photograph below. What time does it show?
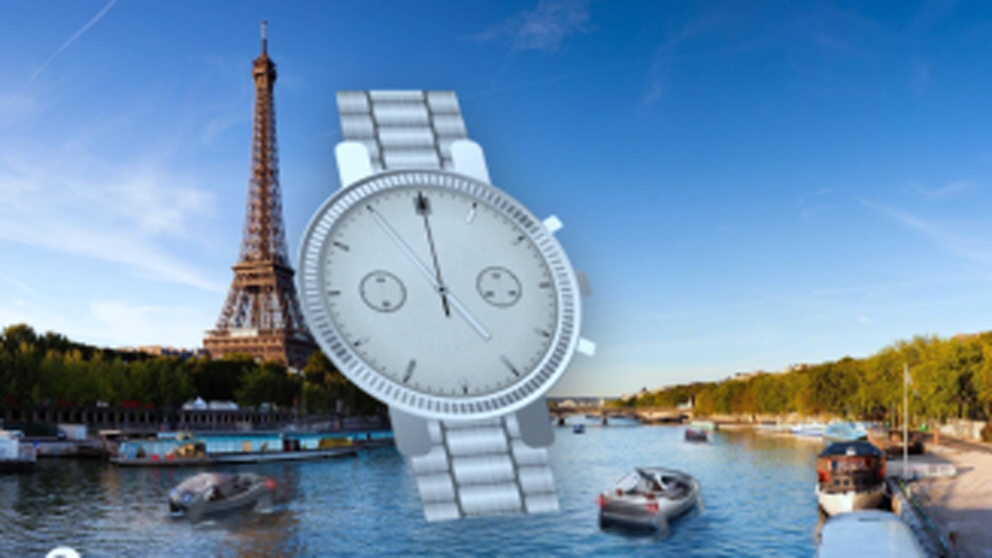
4:55
